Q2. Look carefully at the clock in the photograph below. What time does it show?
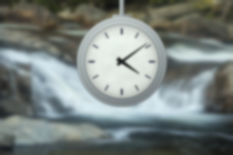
4:09
